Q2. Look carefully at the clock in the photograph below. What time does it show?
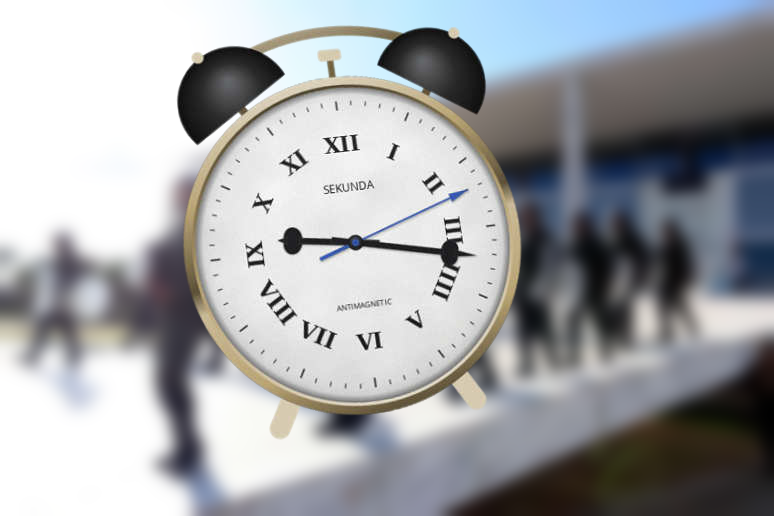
9:17:12
